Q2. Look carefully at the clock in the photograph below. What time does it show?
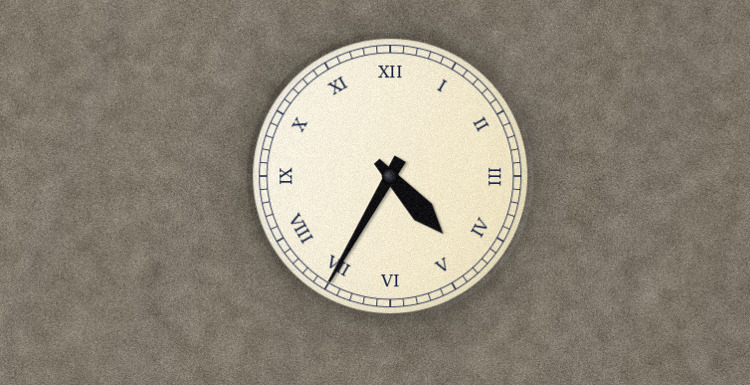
4:35
